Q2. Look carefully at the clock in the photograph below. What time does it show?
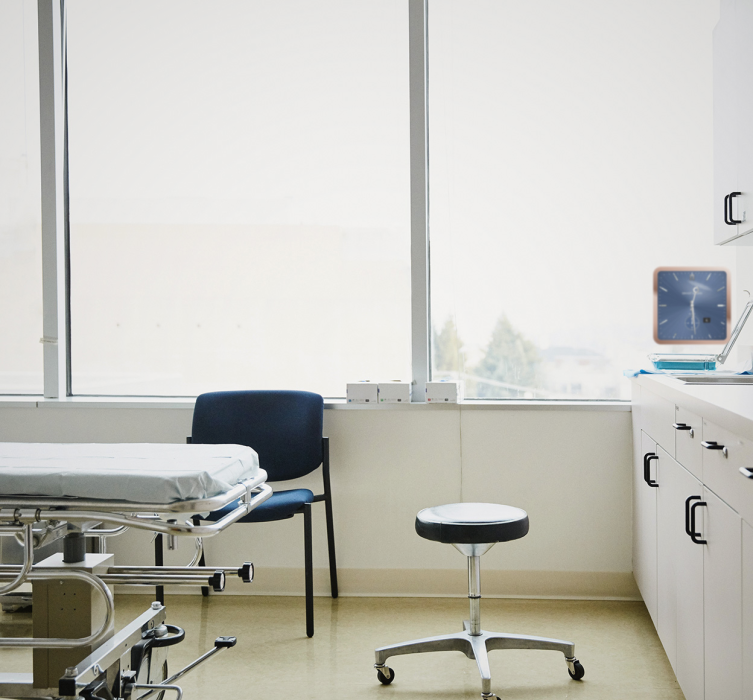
12:29
